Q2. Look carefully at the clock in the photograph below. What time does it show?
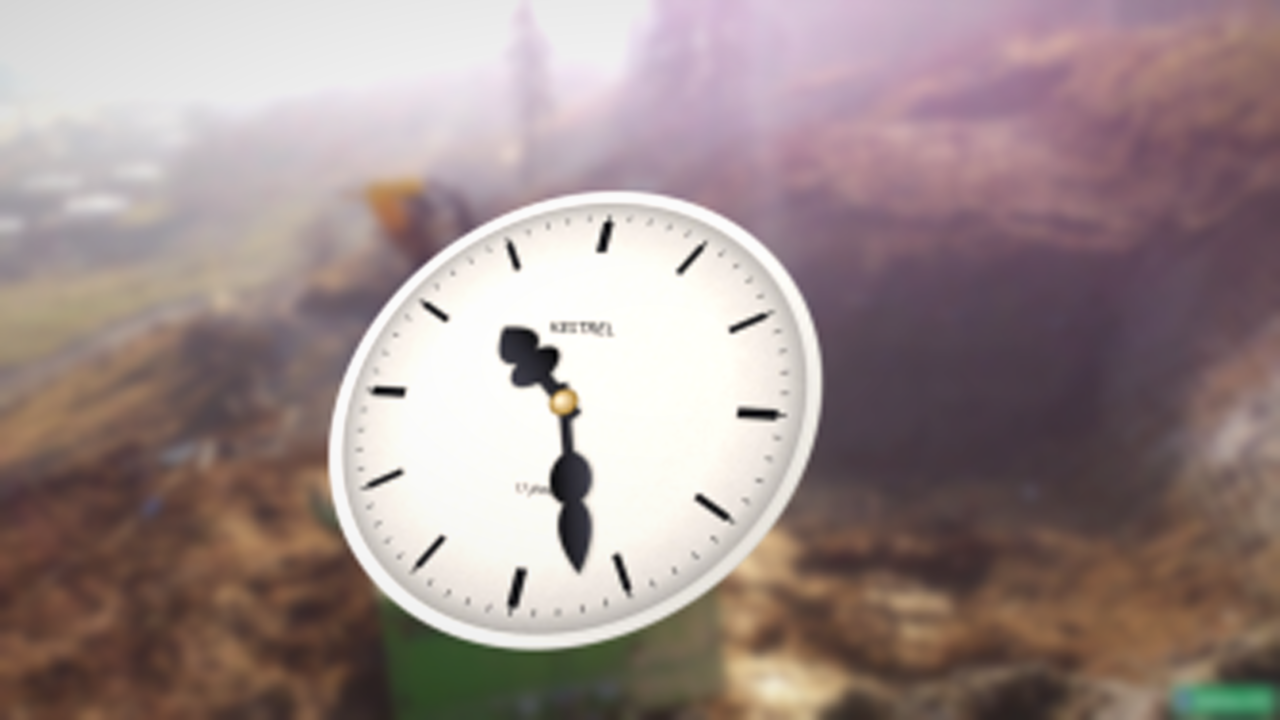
10:27
